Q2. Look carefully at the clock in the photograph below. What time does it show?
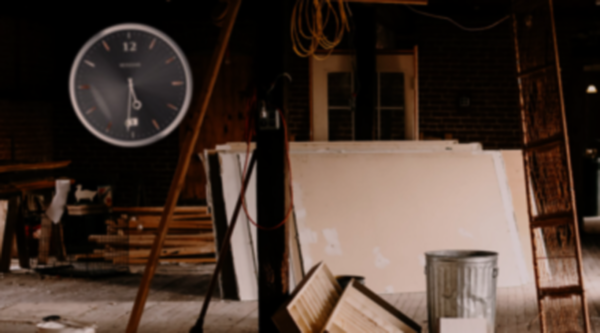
5:31
